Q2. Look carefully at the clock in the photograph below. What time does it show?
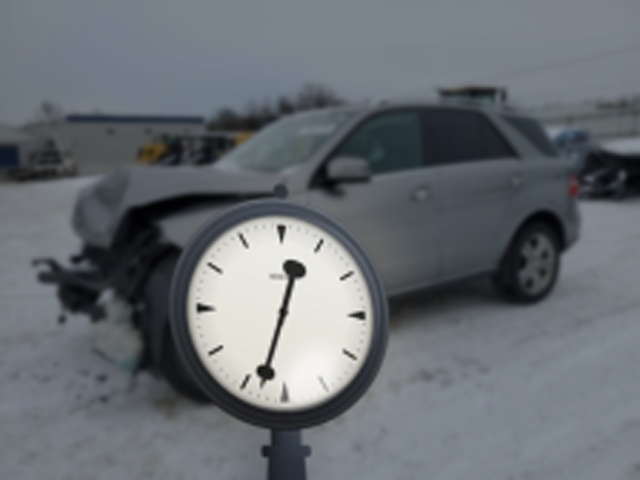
12:33
